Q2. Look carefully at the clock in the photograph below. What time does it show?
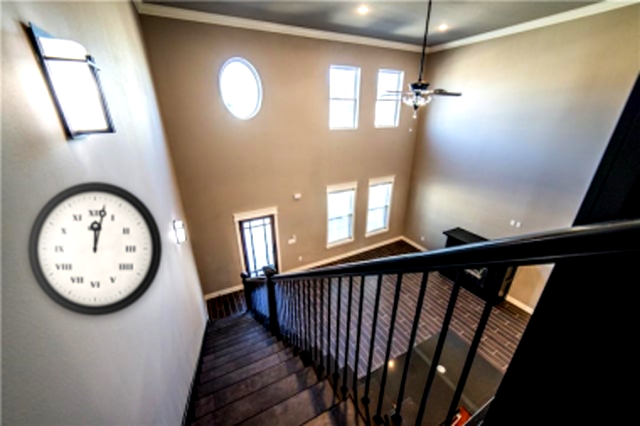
12:02
